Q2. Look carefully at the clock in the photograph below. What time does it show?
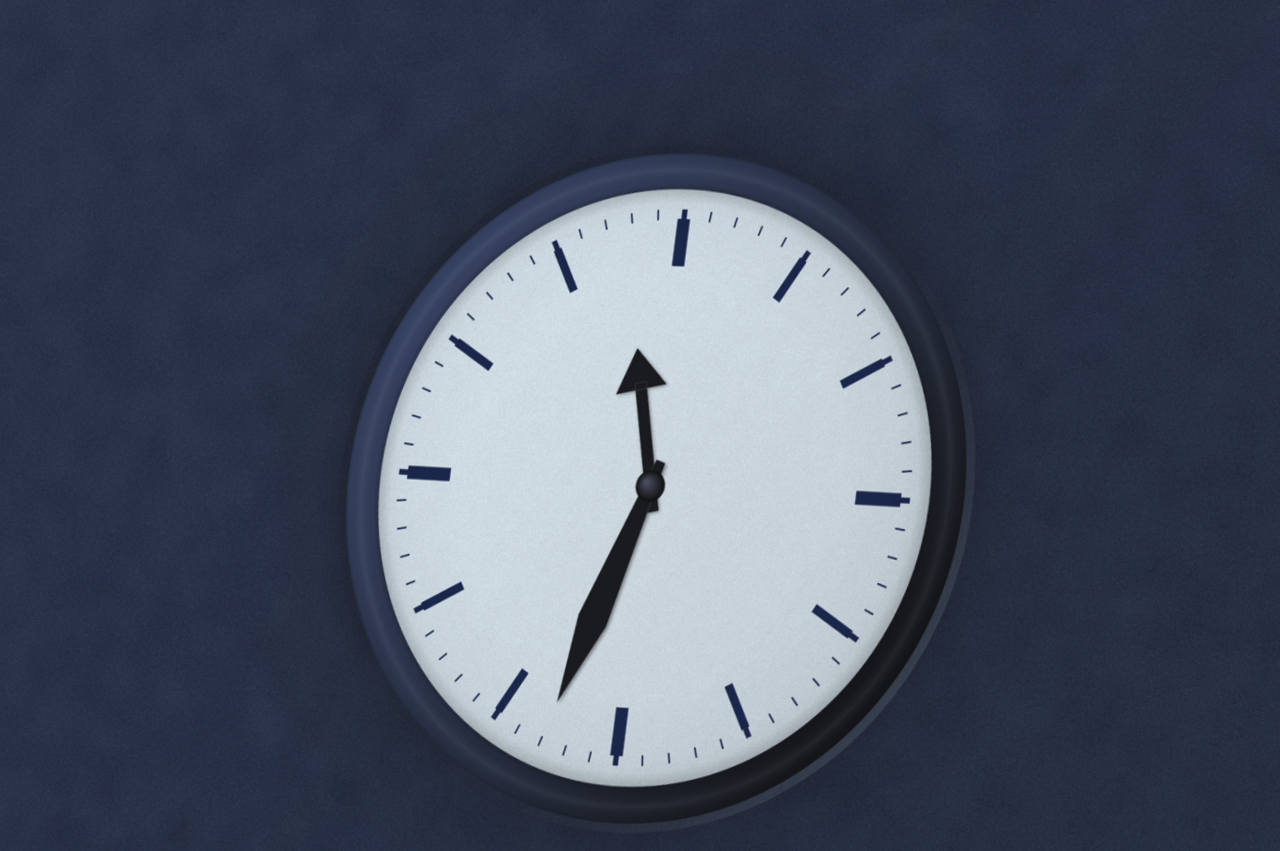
11:33
